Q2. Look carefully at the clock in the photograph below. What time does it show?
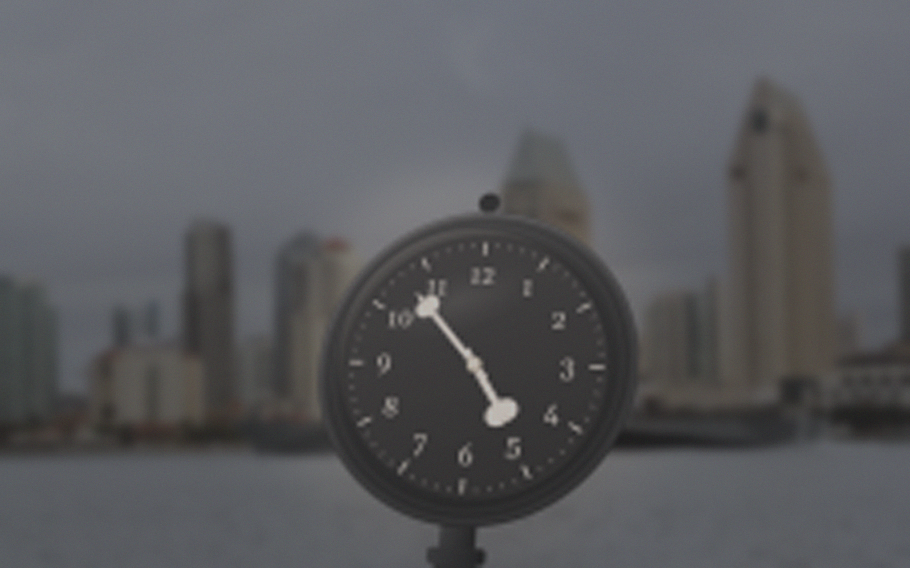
4:53
